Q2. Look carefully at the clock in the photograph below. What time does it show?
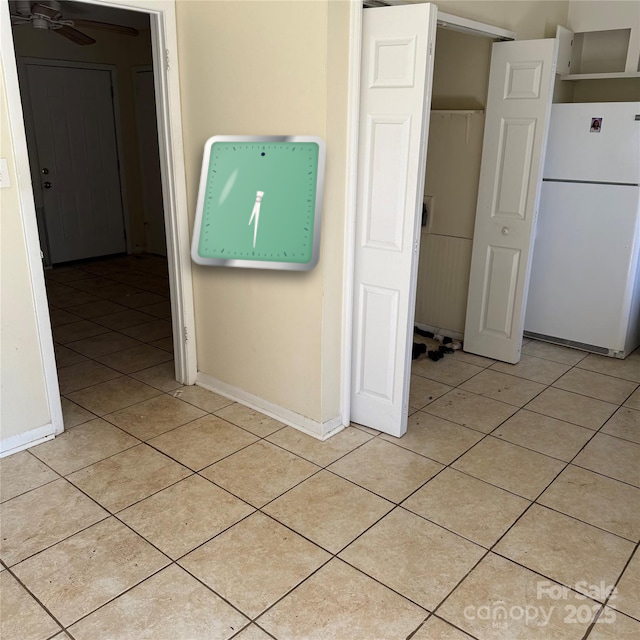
6:30
